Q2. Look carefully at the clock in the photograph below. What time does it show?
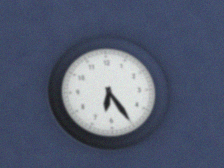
6:25
